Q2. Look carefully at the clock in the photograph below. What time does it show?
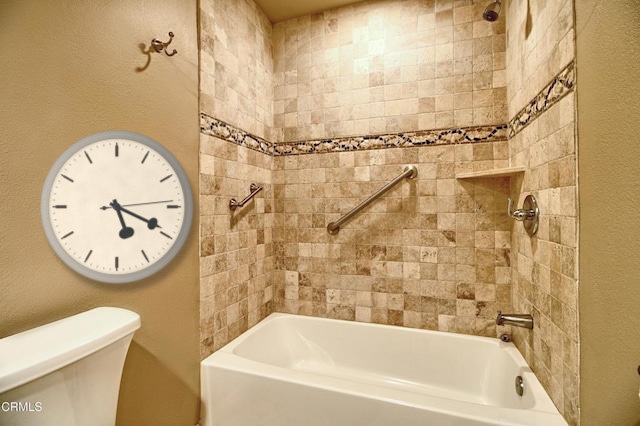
5:19:14
